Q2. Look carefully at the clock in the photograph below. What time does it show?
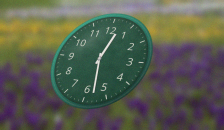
12:28
